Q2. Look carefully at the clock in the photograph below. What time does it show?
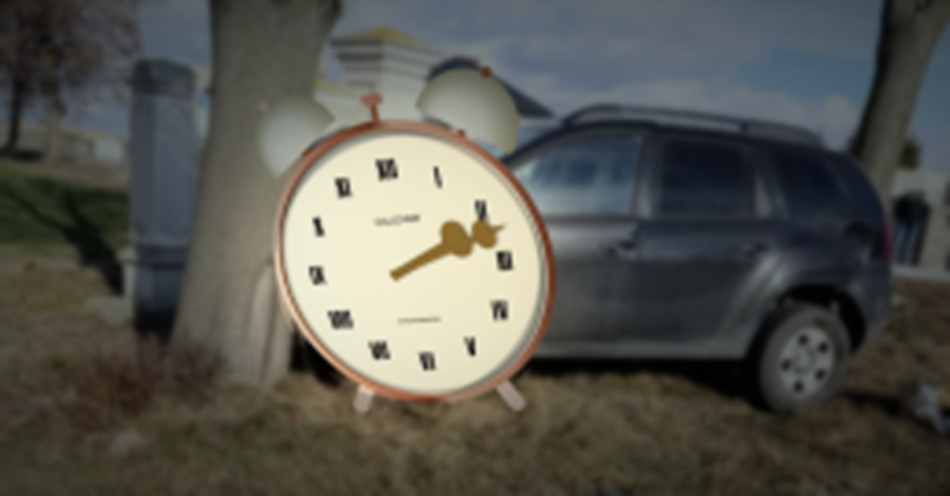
2:12
